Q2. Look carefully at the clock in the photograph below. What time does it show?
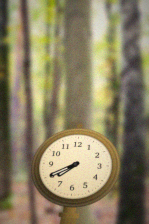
7:40
